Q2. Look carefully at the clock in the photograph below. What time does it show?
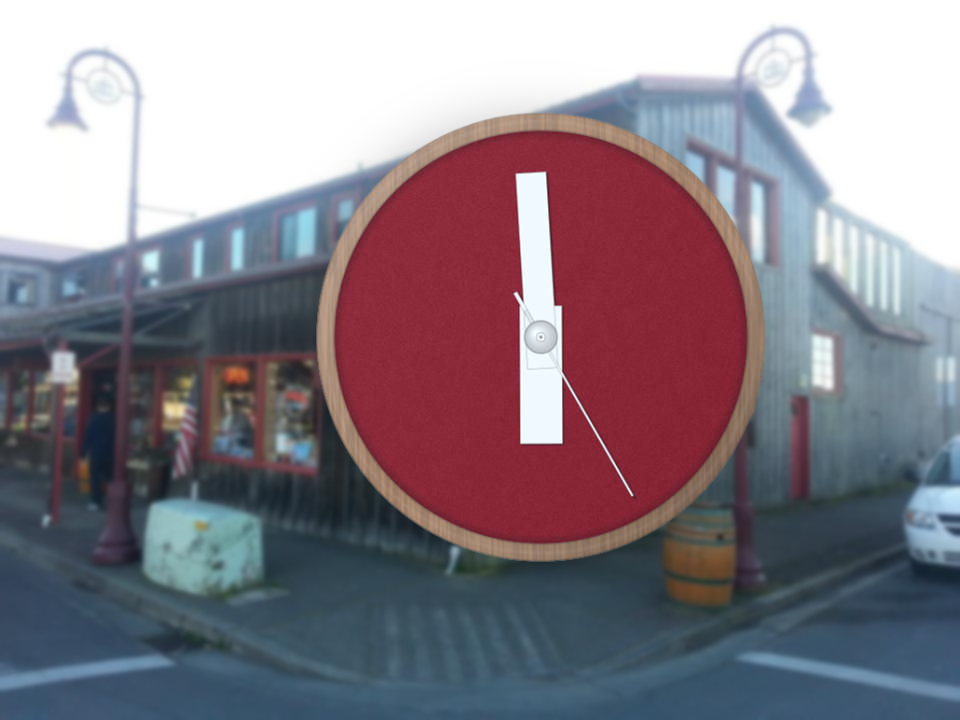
5:59:25
